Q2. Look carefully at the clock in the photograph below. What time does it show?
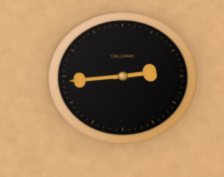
2:44
